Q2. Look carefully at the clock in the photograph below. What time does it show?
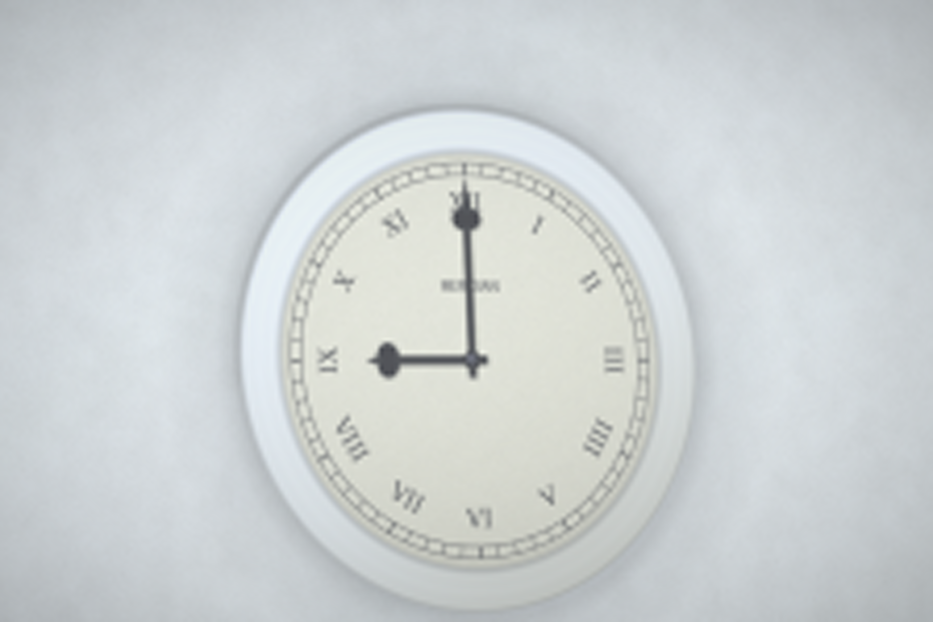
9:00
